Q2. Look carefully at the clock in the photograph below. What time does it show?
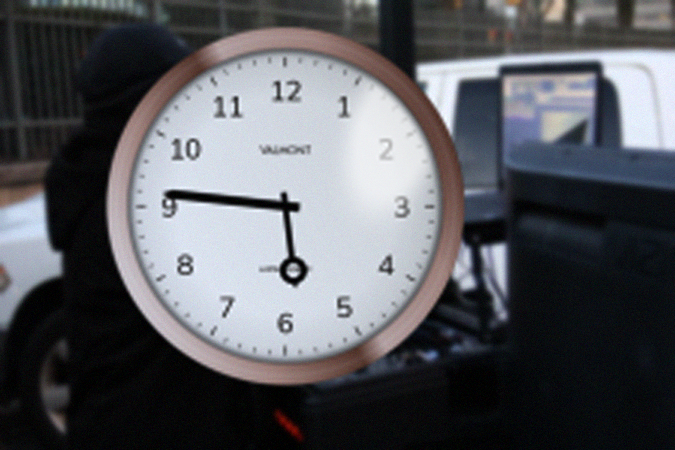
5:46
